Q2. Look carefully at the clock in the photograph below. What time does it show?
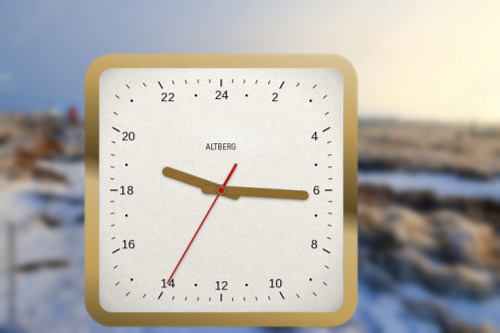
19:15:35
